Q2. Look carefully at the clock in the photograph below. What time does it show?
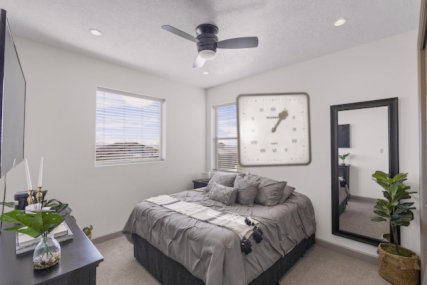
1:06
